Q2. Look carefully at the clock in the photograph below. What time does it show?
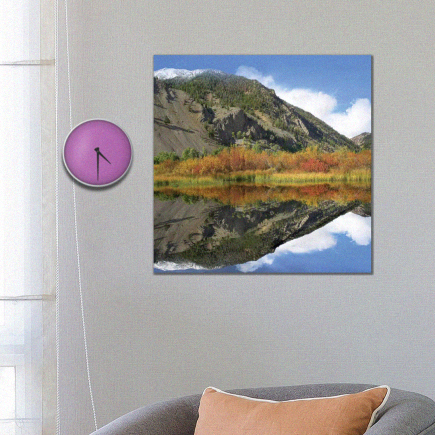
4:30
